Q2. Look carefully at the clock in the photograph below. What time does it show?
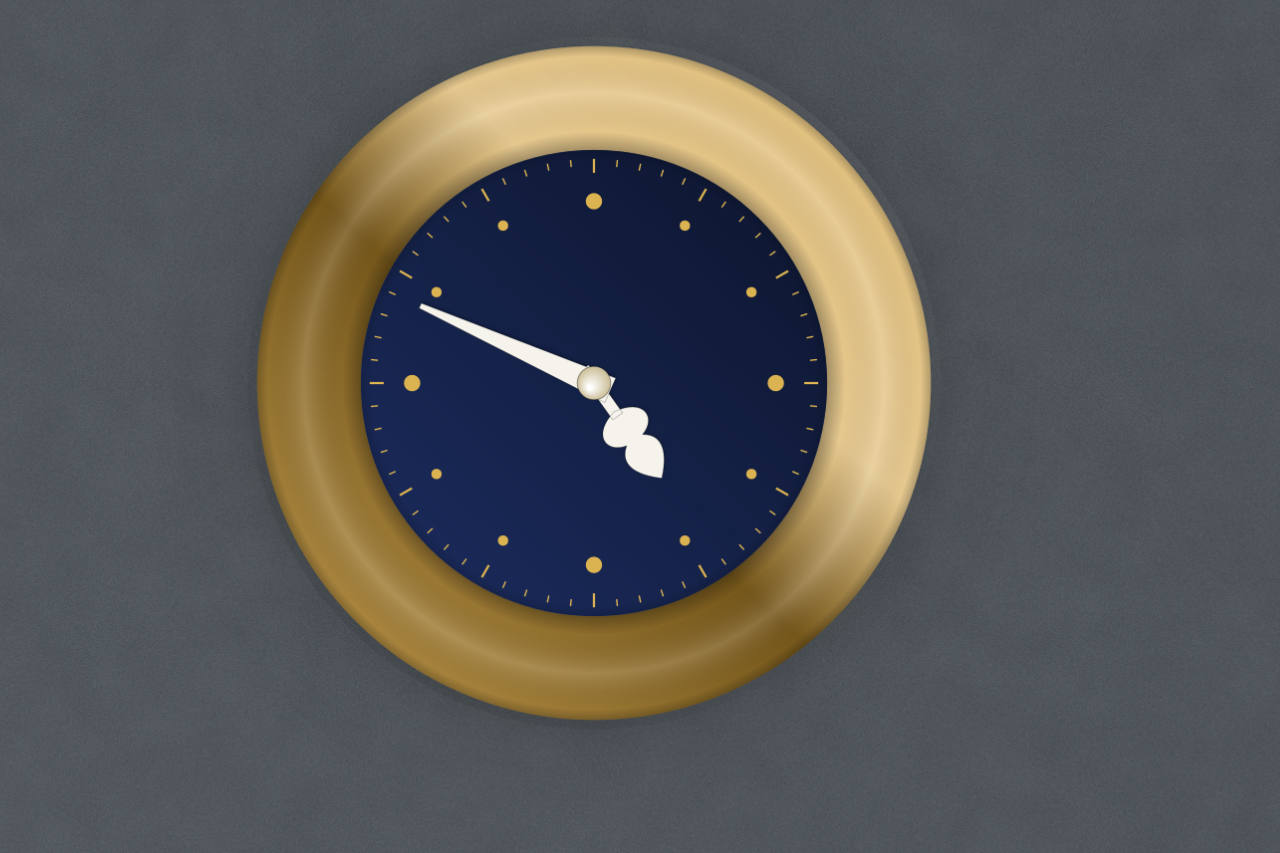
4:49
